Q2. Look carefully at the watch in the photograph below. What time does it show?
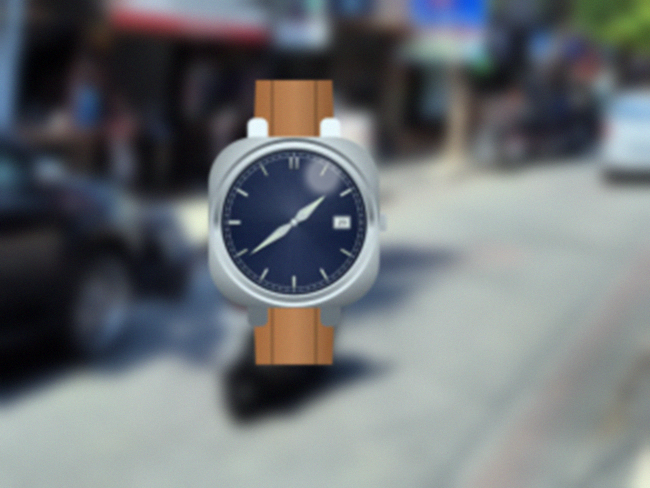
1:39
